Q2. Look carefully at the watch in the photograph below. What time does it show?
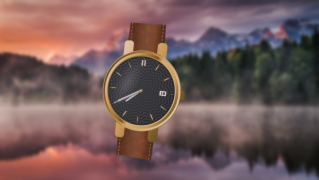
7:40
